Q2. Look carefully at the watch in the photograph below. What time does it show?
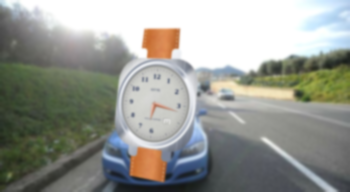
6:17
